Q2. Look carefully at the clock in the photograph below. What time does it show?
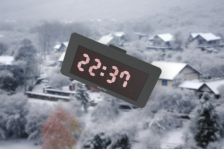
22:37
